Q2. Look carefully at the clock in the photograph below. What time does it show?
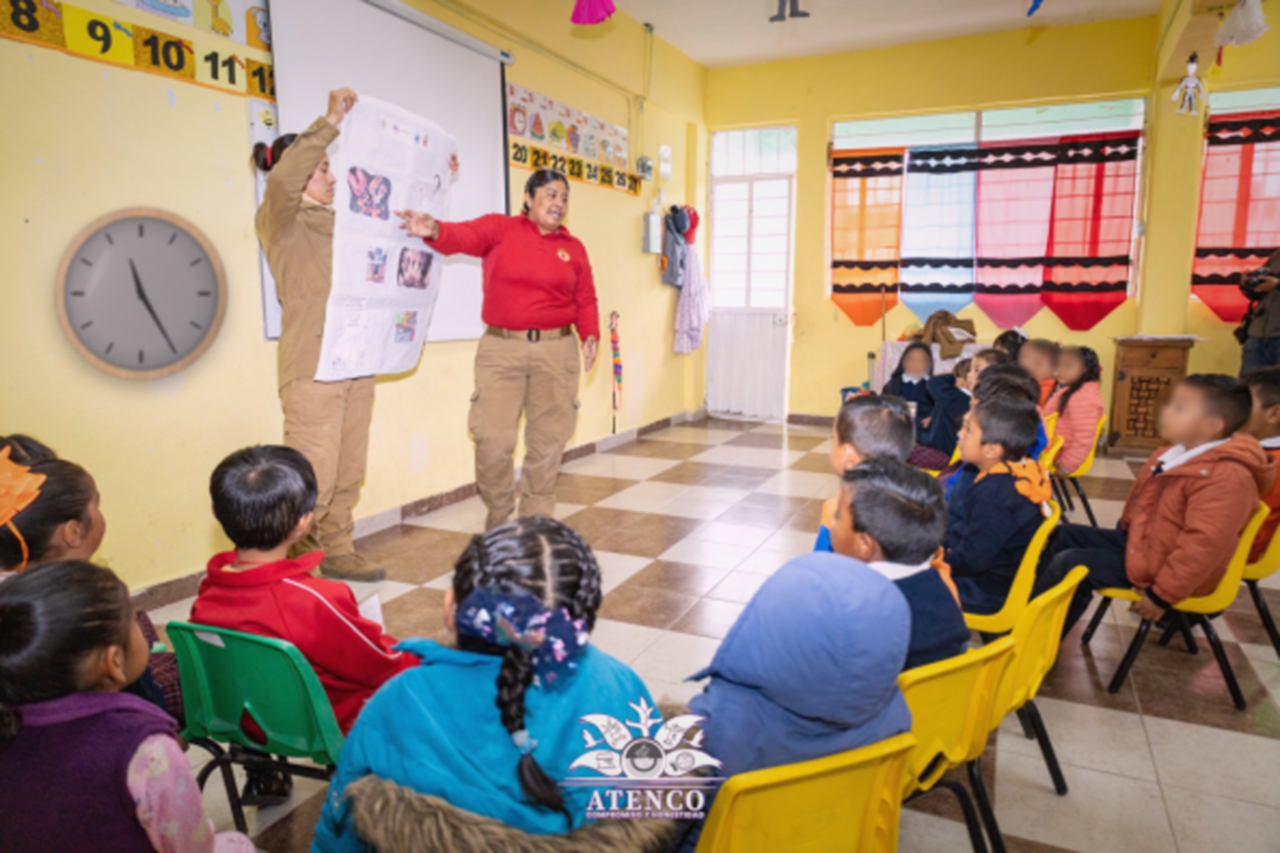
11:25
